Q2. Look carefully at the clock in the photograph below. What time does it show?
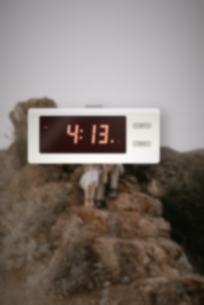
4:13
